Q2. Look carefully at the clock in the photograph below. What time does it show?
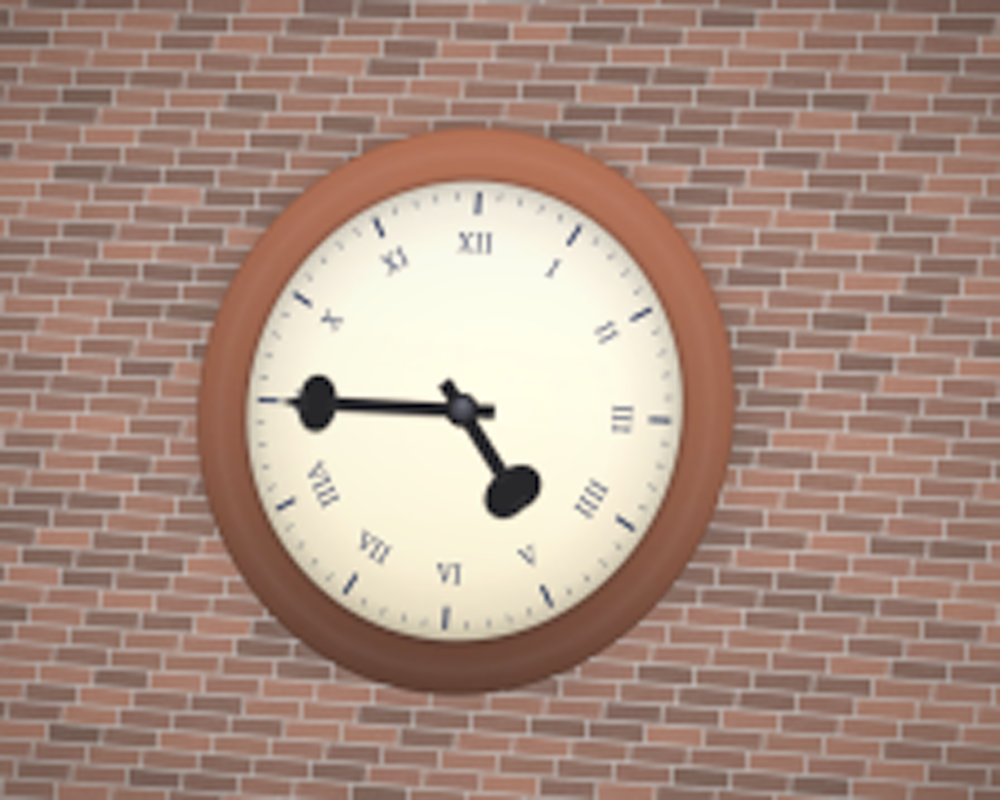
4:45
